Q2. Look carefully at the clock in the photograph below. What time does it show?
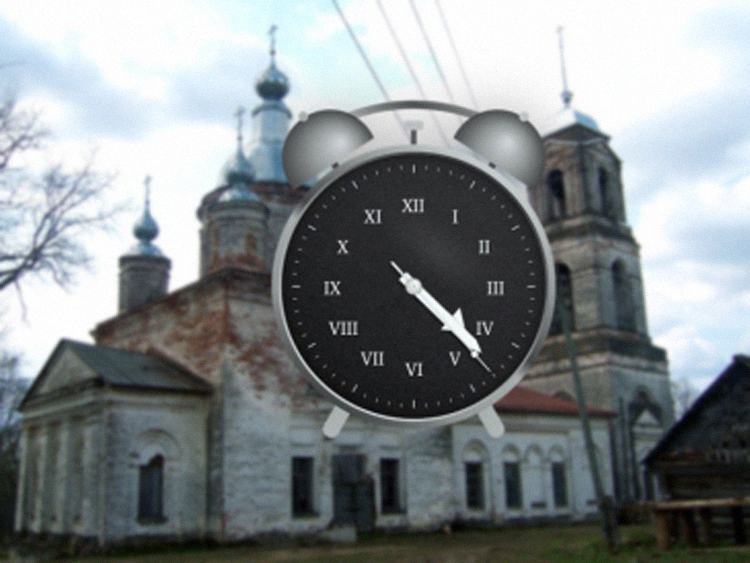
4:22:23
